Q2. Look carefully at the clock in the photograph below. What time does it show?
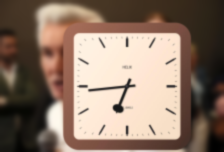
6:44
